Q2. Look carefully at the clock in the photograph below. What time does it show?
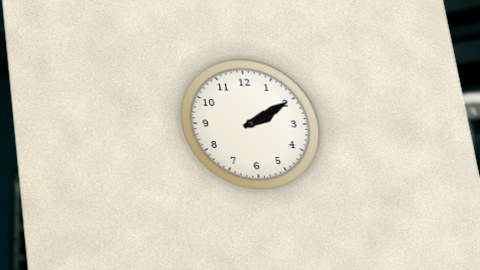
2:10
